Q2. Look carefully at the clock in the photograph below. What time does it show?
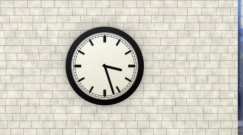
3:27
